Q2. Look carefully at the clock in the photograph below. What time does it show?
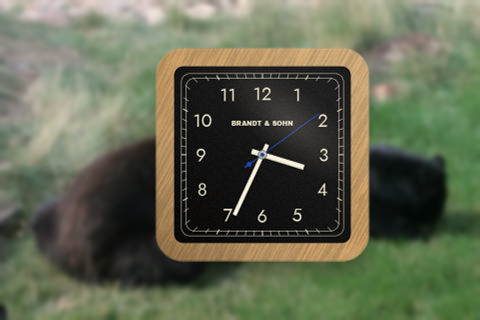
3:34:09
